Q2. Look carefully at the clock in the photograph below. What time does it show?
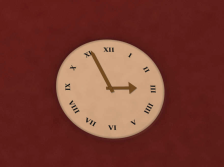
2:56
